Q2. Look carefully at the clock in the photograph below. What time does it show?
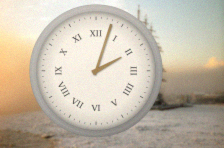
2:03
